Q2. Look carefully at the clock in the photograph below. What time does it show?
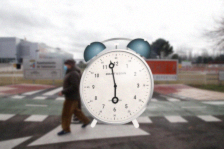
5:58
